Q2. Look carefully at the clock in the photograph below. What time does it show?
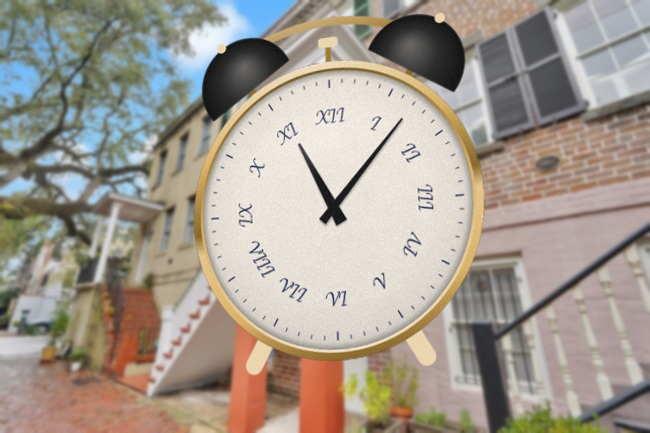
11:07
